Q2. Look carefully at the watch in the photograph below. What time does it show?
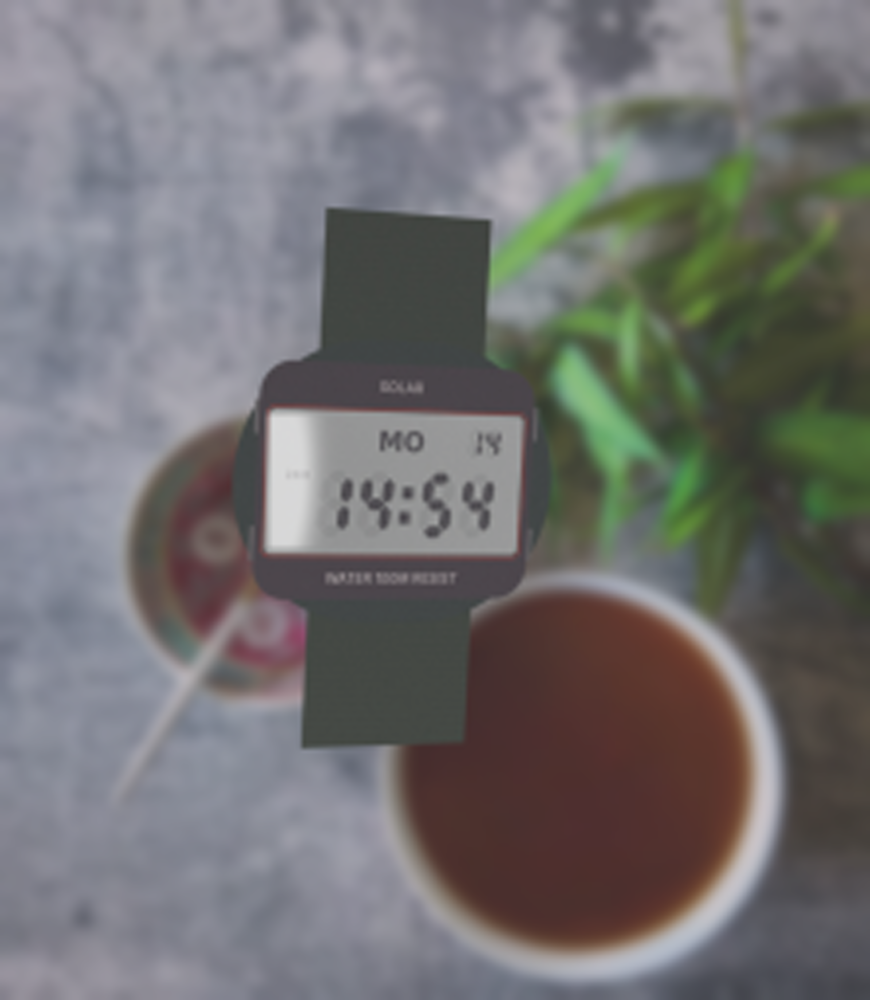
14:54
